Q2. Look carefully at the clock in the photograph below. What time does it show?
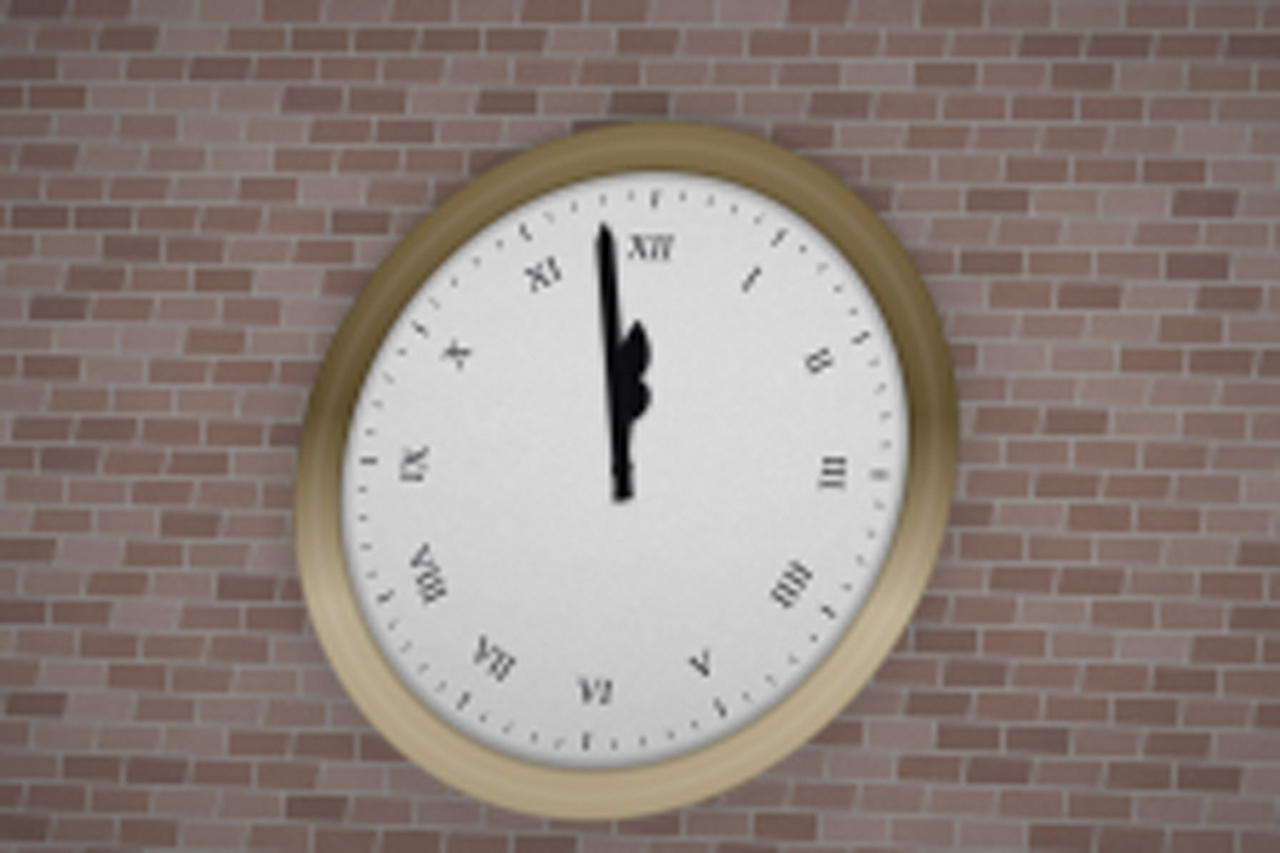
11:58
